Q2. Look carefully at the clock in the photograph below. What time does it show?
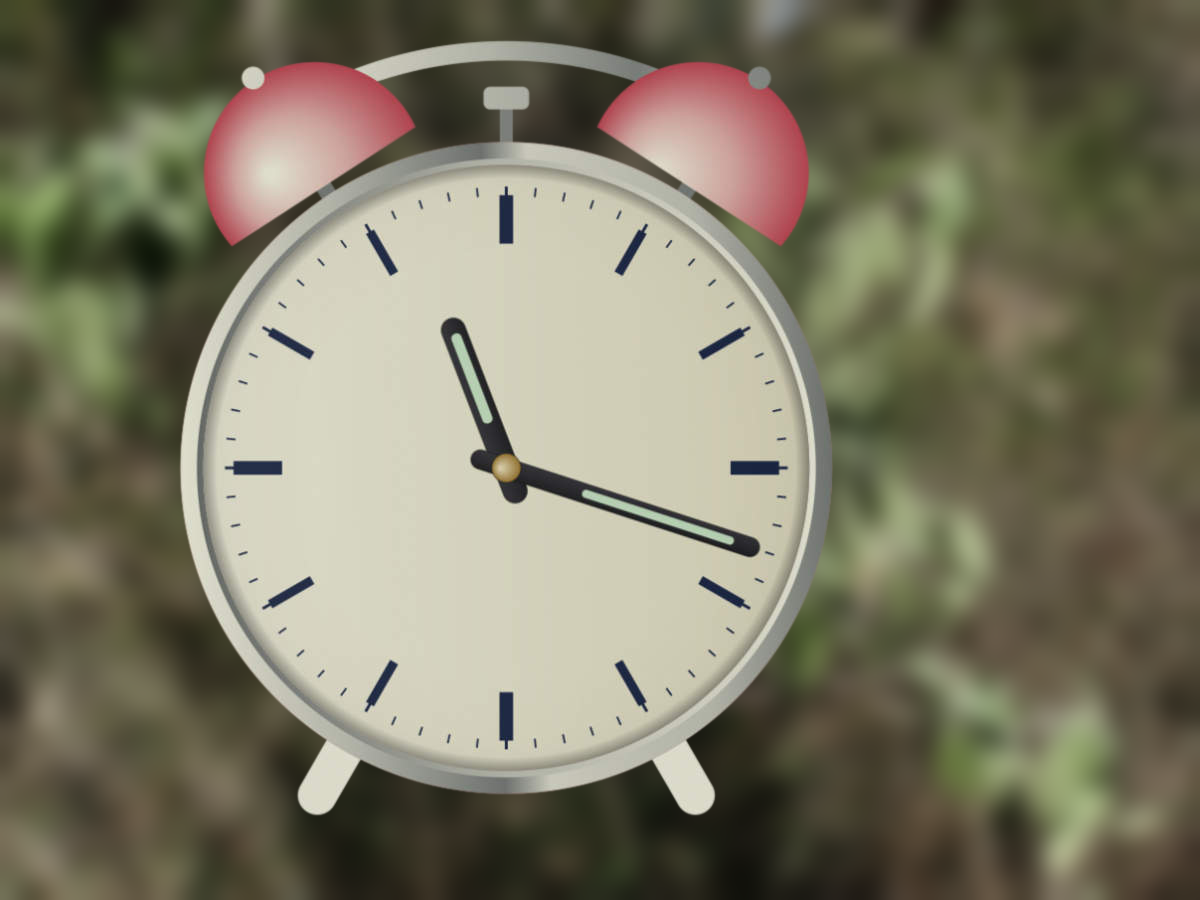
11:18
